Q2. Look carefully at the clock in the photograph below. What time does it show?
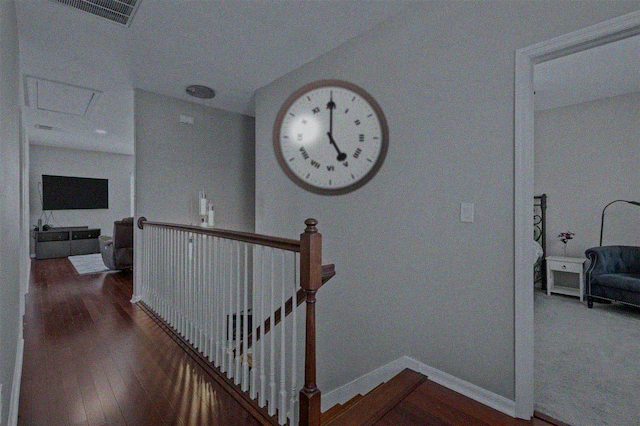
5:00
